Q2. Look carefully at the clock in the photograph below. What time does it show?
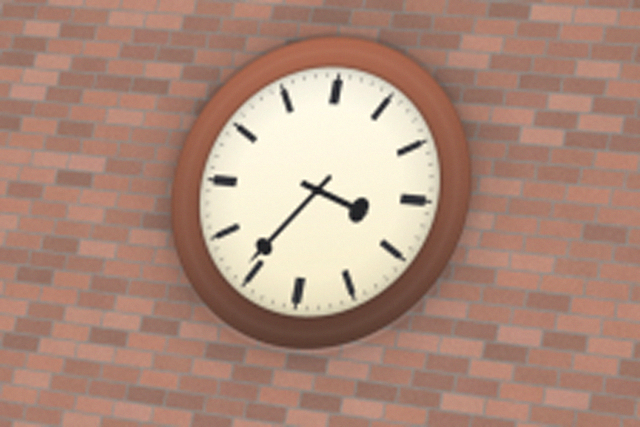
3:36
